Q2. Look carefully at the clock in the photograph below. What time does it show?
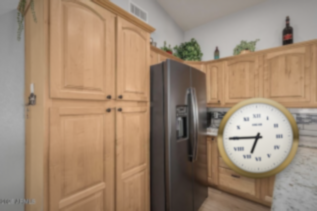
6:45
